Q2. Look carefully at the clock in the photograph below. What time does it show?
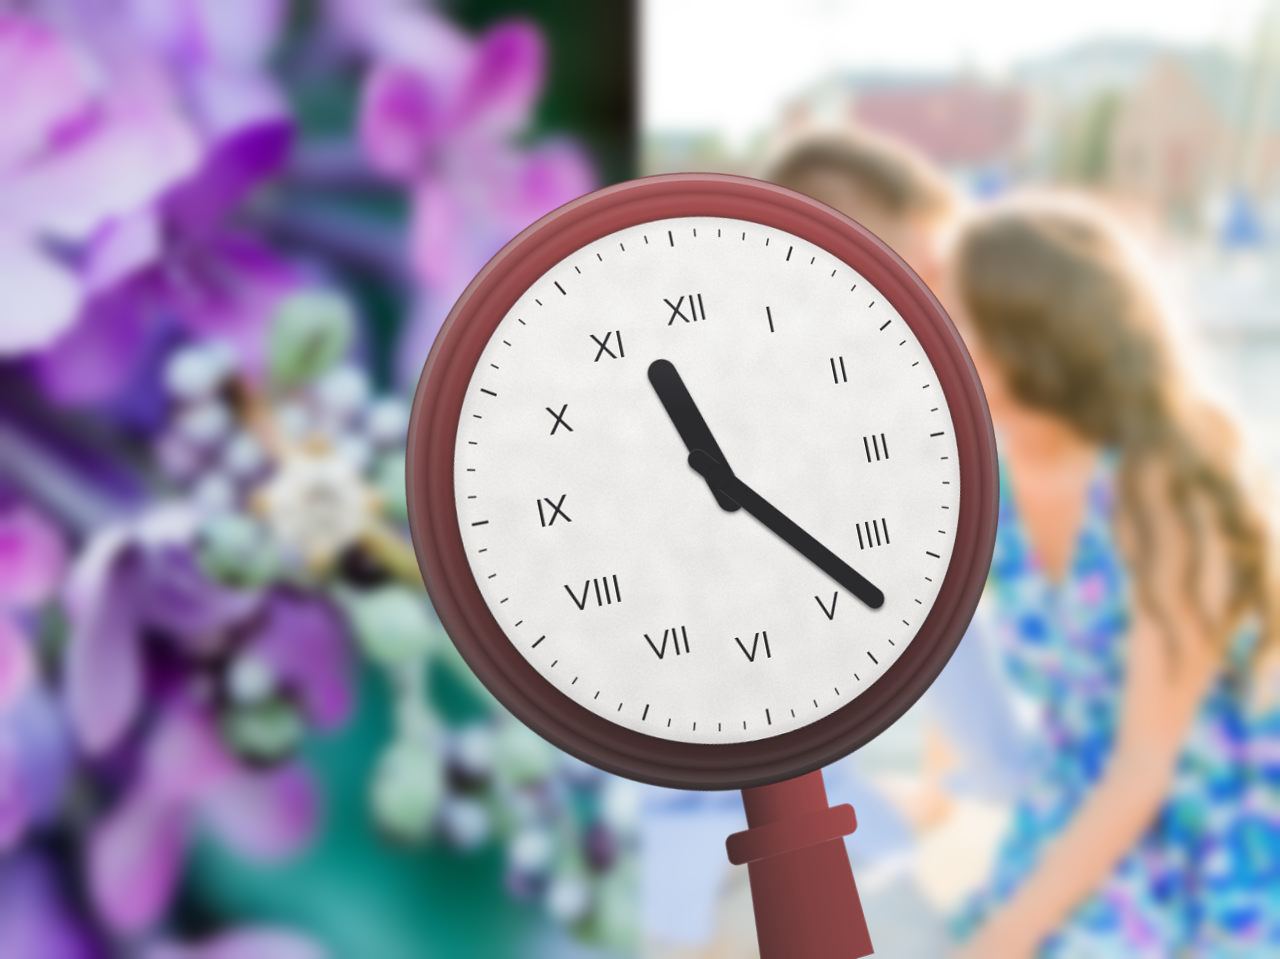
11:23
